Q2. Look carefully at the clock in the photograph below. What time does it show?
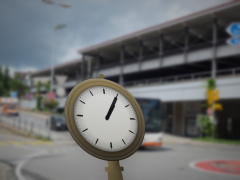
1:05
